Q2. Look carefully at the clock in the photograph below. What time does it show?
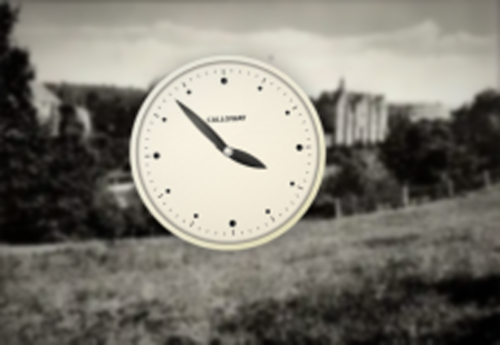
3:53
